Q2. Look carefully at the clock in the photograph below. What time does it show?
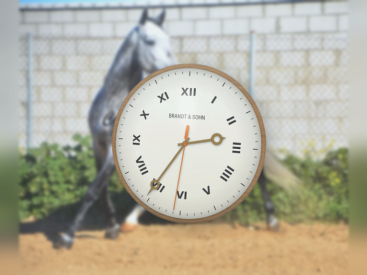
2:35:31
